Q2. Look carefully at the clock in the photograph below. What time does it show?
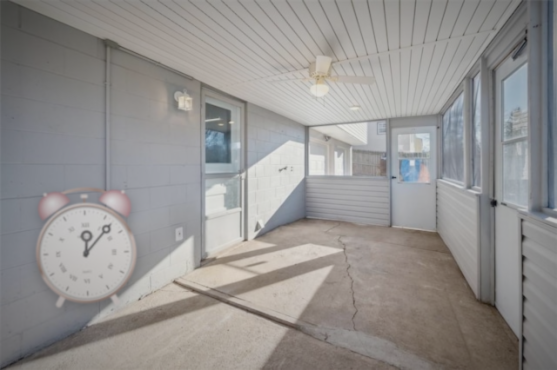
12:07
